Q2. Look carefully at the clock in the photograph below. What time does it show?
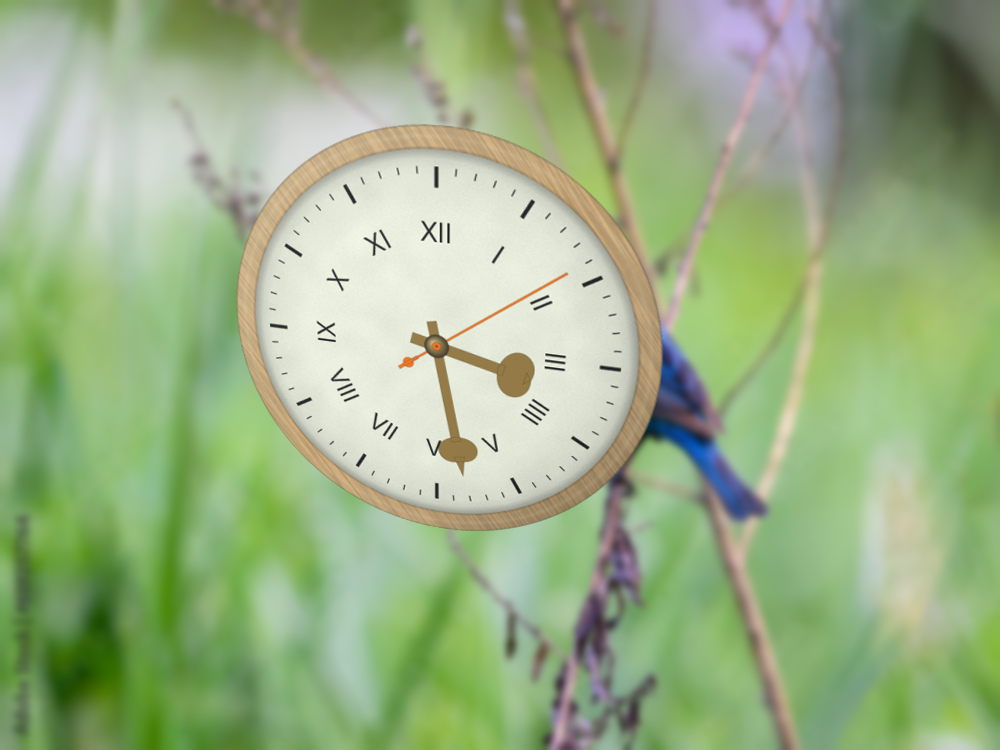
3:28:09
